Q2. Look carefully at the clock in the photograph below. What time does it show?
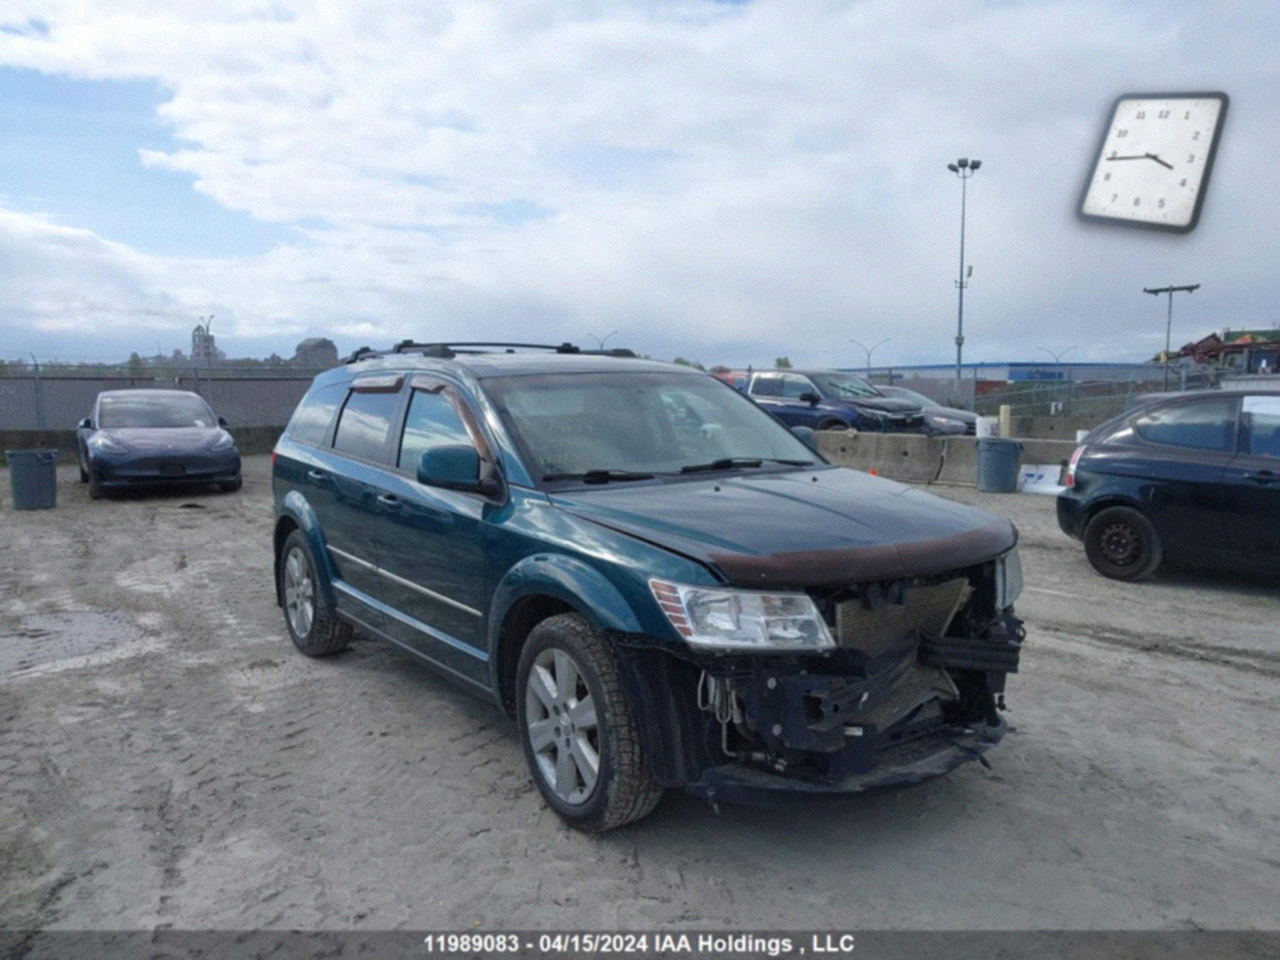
3:44
